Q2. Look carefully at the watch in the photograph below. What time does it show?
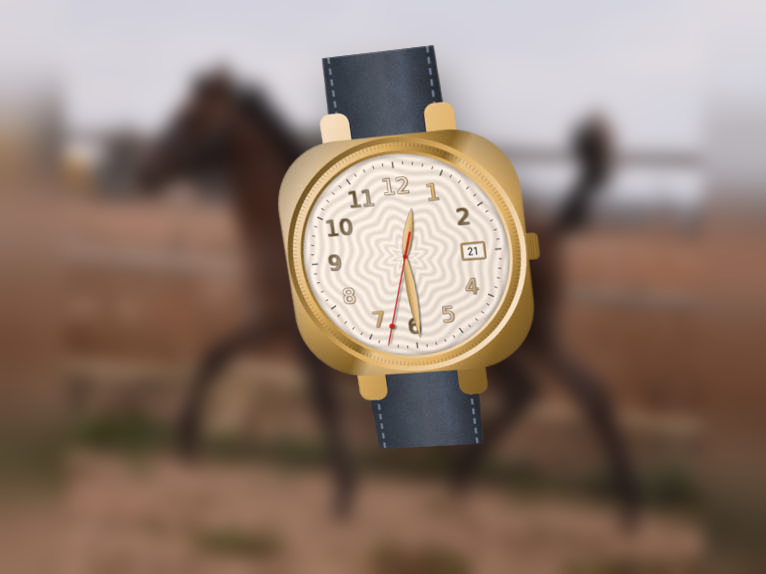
12:29:33
